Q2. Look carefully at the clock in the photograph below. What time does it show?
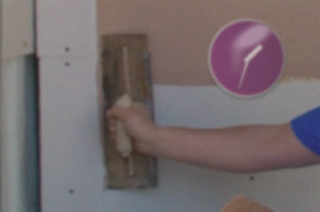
1:33
